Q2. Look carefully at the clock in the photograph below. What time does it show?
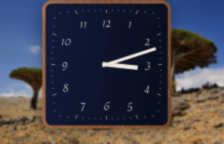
3:12
